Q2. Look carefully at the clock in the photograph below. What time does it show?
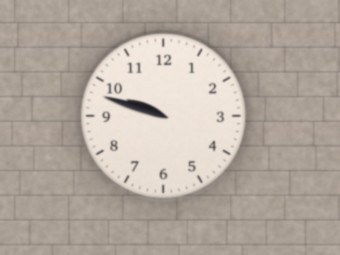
9:48
